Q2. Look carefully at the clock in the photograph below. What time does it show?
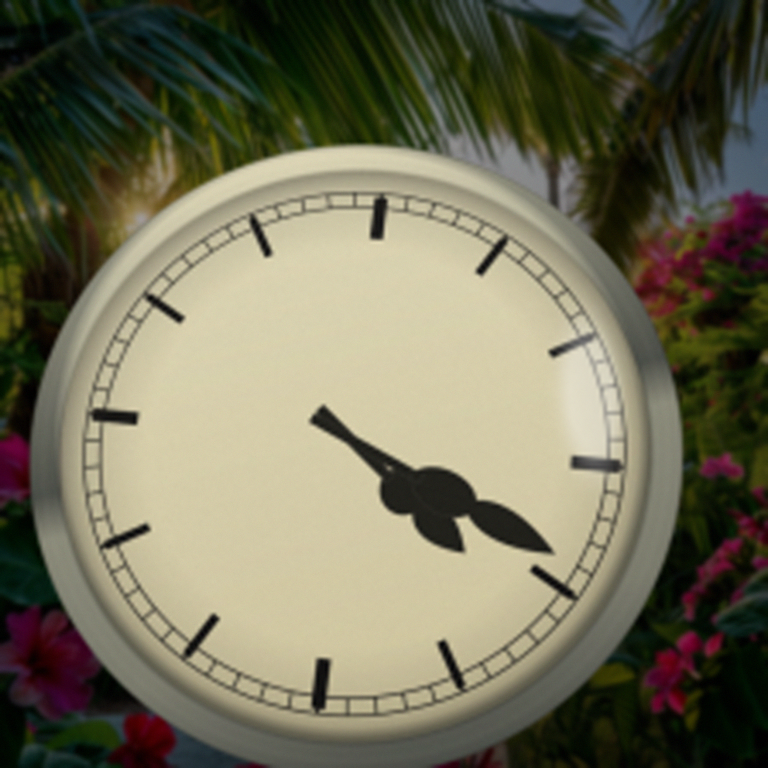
4:19
